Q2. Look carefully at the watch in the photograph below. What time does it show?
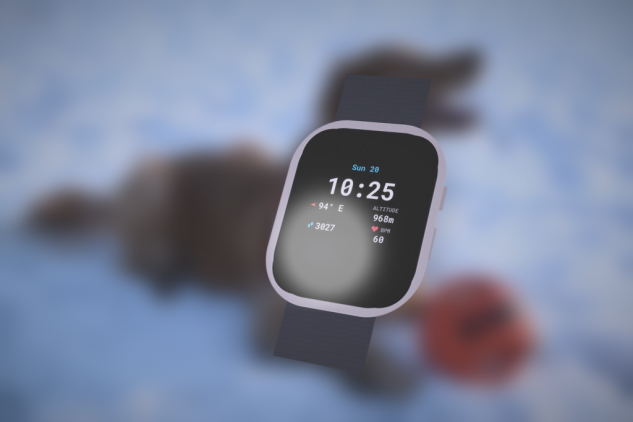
10:25
